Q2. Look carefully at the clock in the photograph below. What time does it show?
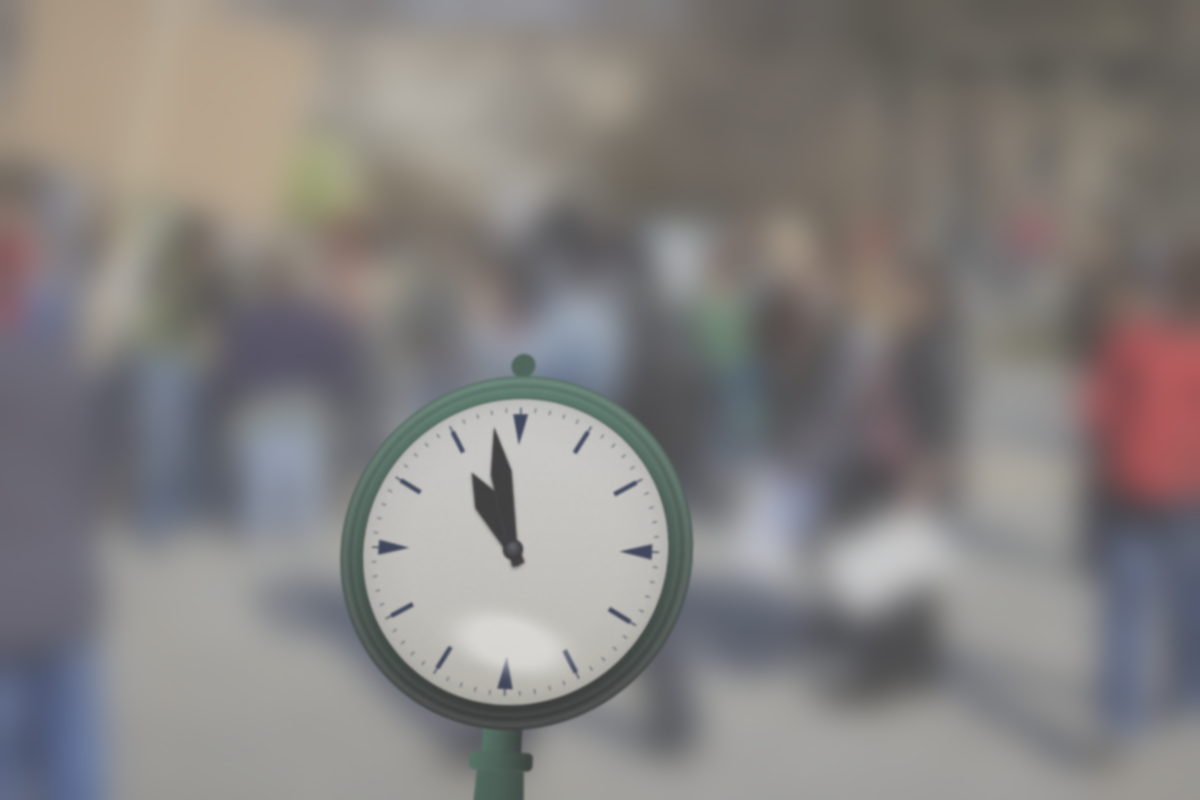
10:58
